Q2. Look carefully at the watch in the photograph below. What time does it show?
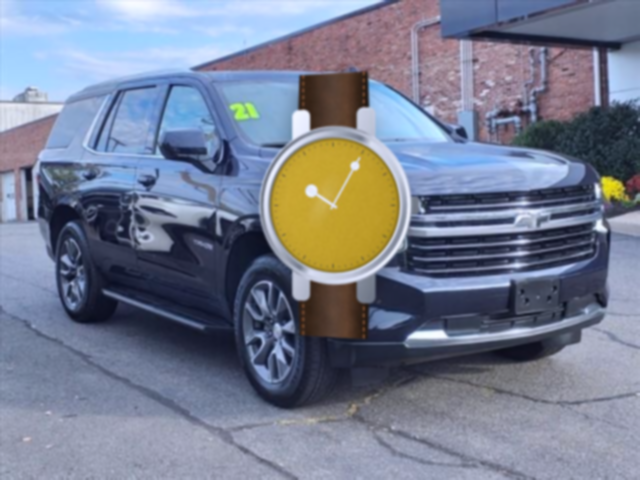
10:05
